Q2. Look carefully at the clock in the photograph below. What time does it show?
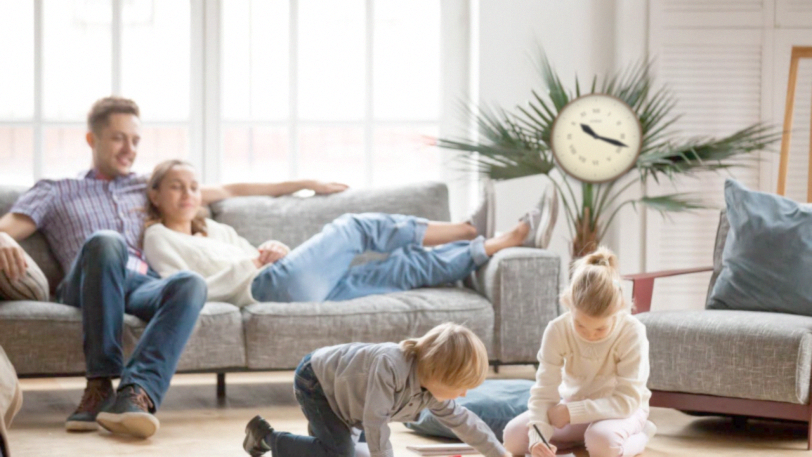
10:18
